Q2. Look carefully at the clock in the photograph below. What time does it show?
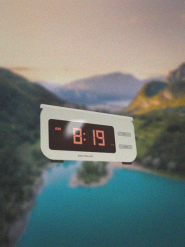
8:19
